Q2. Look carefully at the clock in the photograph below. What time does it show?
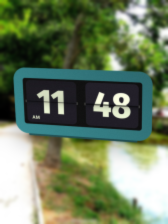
11:48
